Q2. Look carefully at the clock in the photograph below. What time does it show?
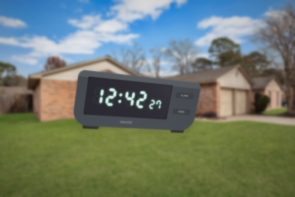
12:42:27
